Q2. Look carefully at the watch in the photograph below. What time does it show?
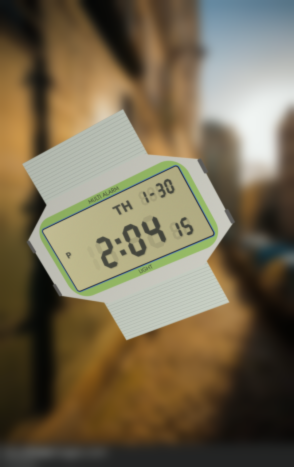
2:04:15
